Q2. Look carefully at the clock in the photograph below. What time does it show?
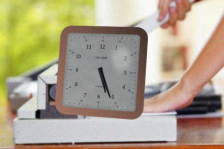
5:26
